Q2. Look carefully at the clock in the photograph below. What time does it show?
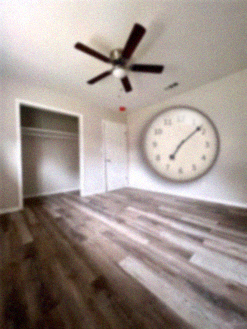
7:08
